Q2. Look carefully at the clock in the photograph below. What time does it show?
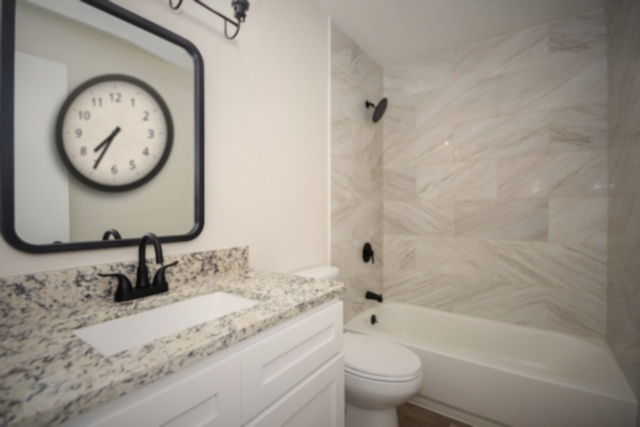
7:35
